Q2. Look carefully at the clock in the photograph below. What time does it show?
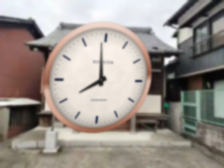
7:59
